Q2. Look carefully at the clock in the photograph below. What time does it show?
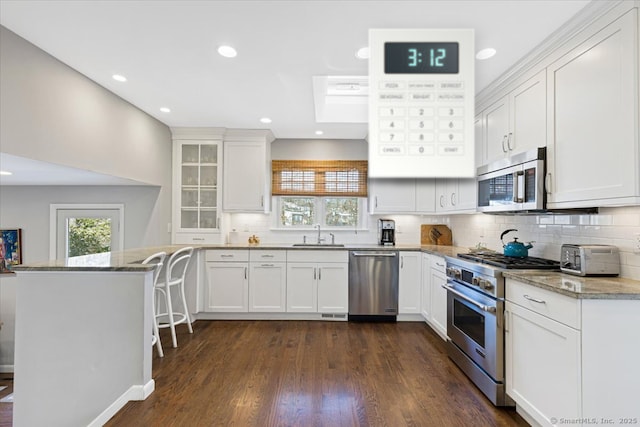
3:12
